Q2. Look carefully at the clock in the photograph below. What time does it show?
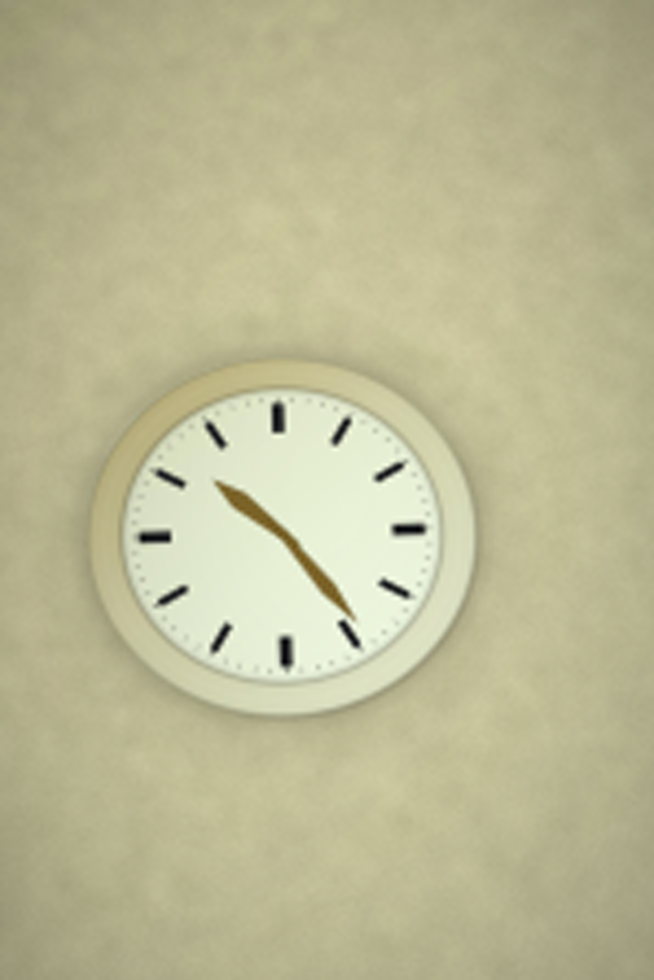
10:24
